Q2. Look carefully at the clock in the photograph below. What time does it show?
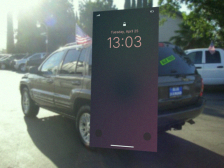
13:03
